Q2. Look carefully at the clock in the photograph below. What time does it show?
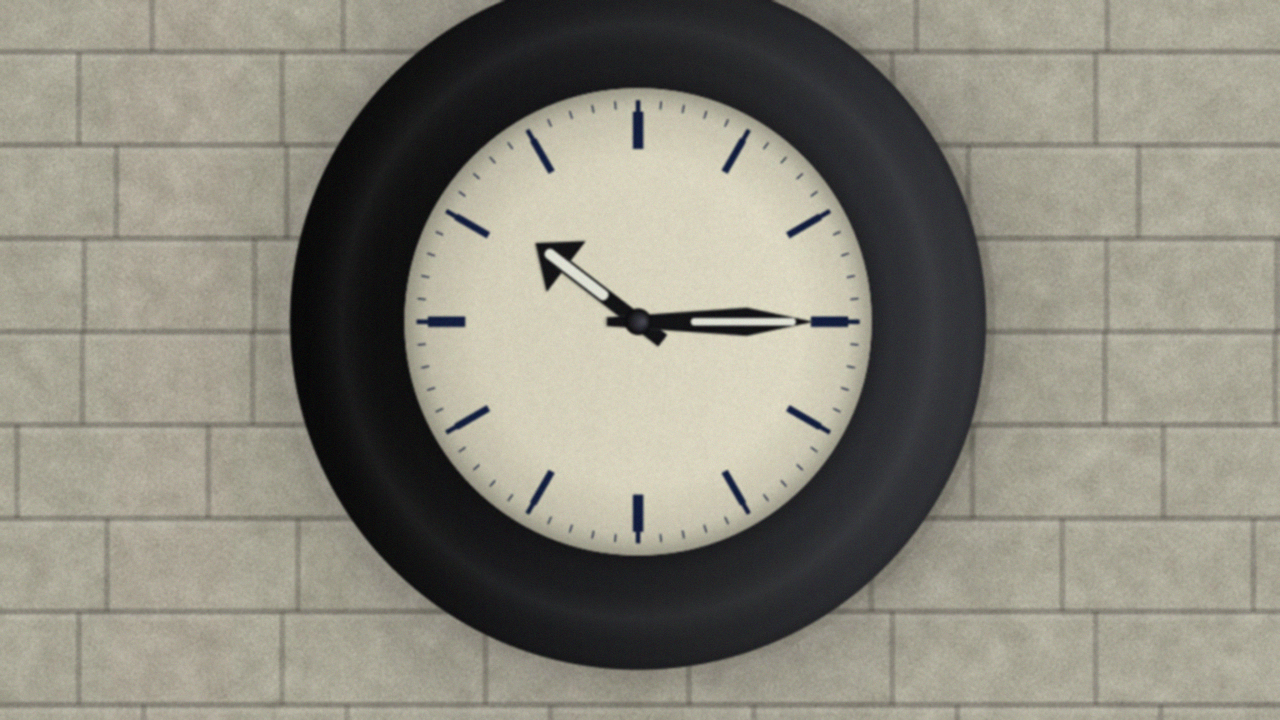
10:15
